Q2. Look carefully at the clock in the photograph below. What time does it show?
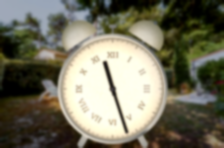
11:27
